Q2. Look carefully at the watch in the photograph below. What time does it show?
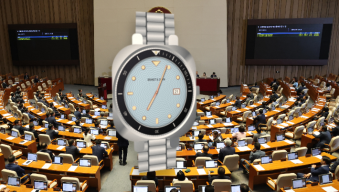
7:04
